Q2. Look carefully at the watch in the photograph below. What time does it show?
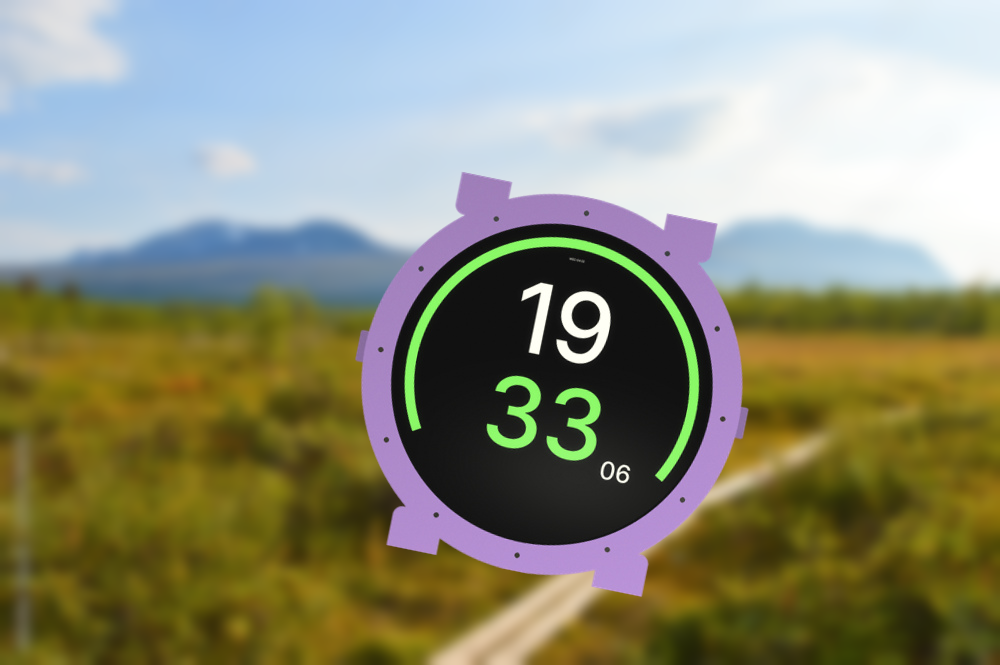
19:33:06
